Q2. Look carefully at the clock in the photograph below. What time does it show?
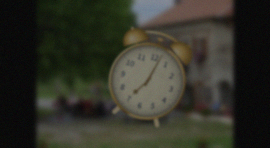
7:02
